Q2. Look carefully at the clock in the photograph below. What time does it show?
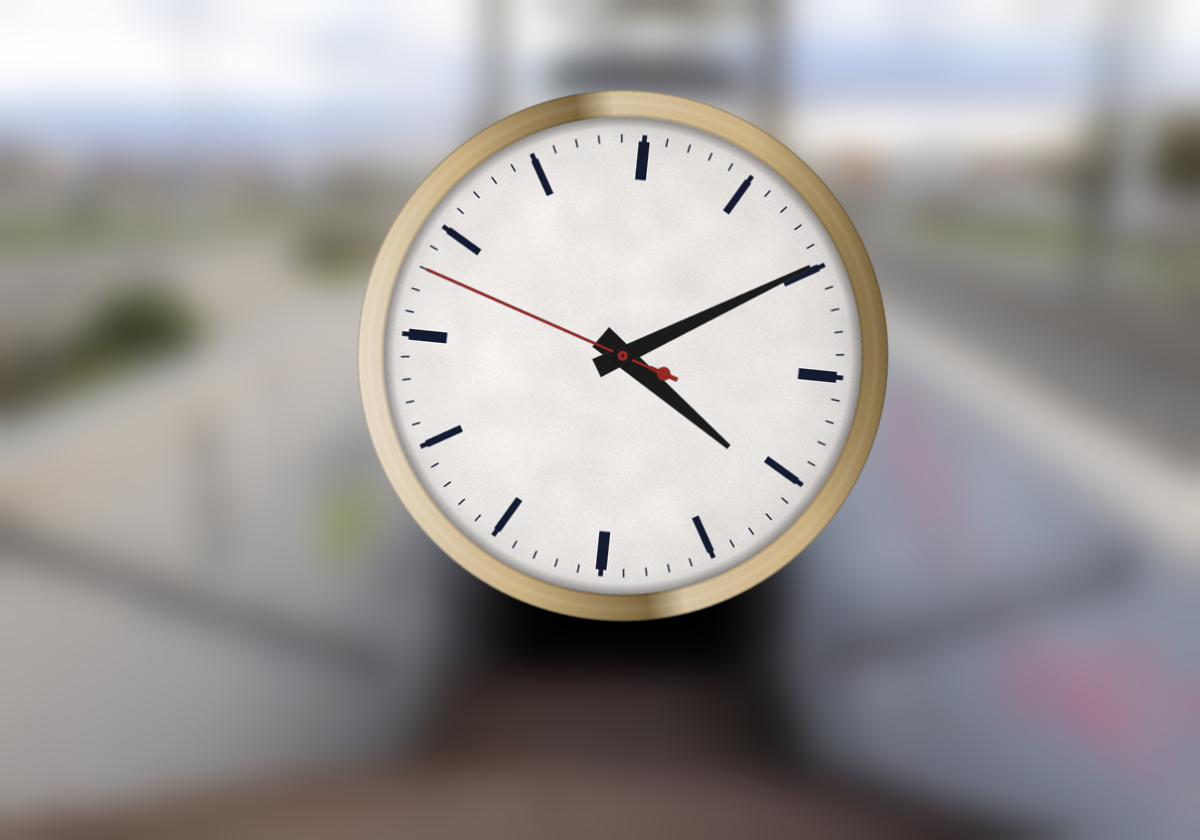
4:09:48
